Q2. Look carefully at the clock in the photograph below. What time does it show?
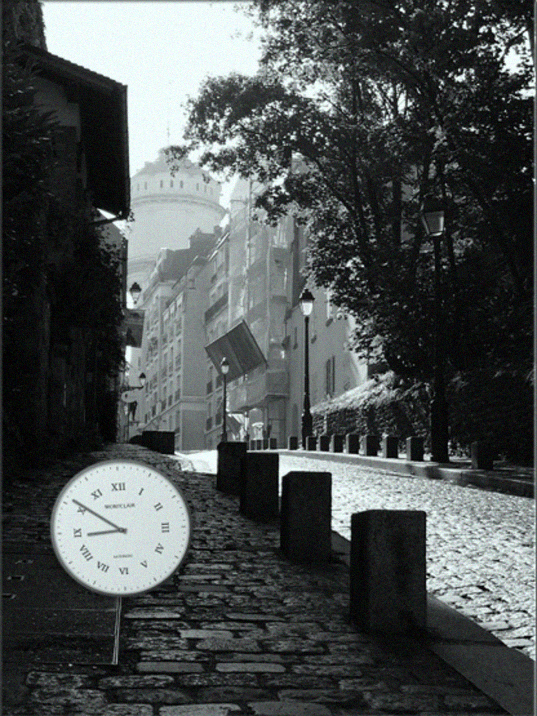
8:51
